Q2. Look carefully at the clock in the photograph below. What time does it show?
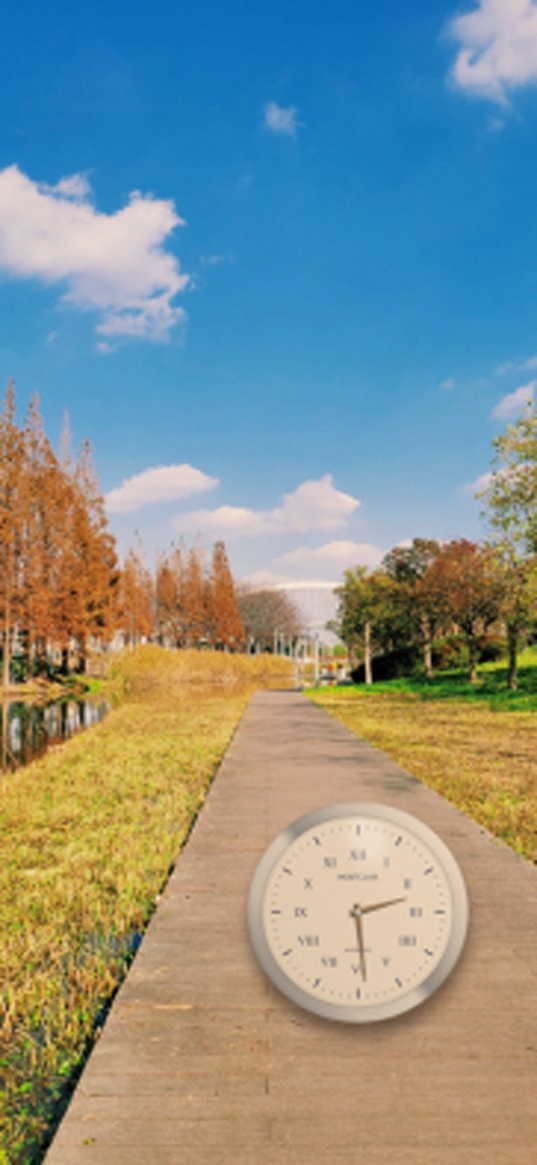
2:29
